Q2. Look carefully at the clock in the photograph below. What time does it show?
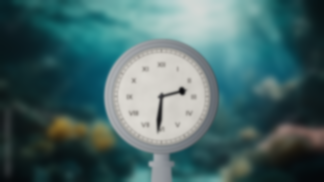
2:31
